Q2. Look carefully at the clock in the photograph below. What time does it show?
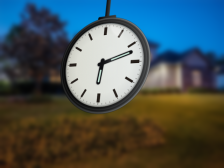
6:12
